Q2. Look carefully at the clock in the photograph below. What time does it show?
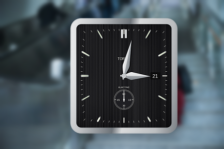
3:02
